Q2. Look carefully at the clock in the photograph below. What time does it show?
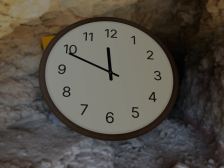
11:49
